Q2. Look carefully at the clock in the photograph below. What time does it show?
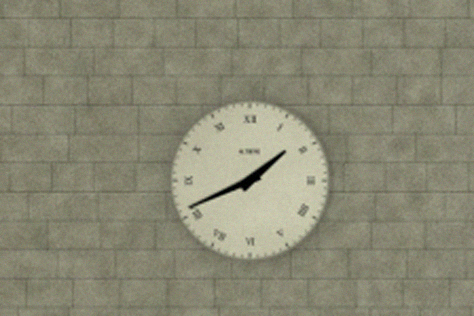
1:41
